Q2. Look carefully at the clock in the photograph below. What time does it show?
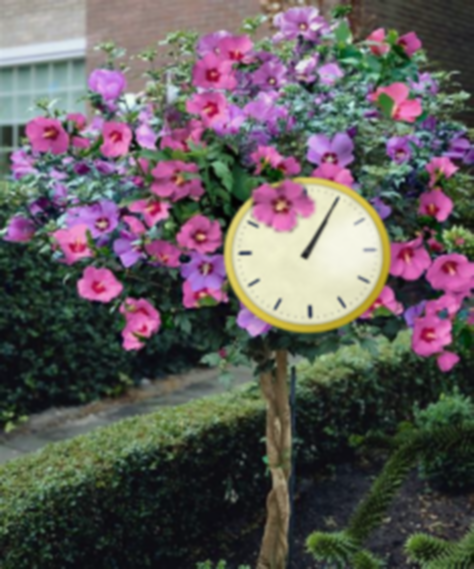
1:05
